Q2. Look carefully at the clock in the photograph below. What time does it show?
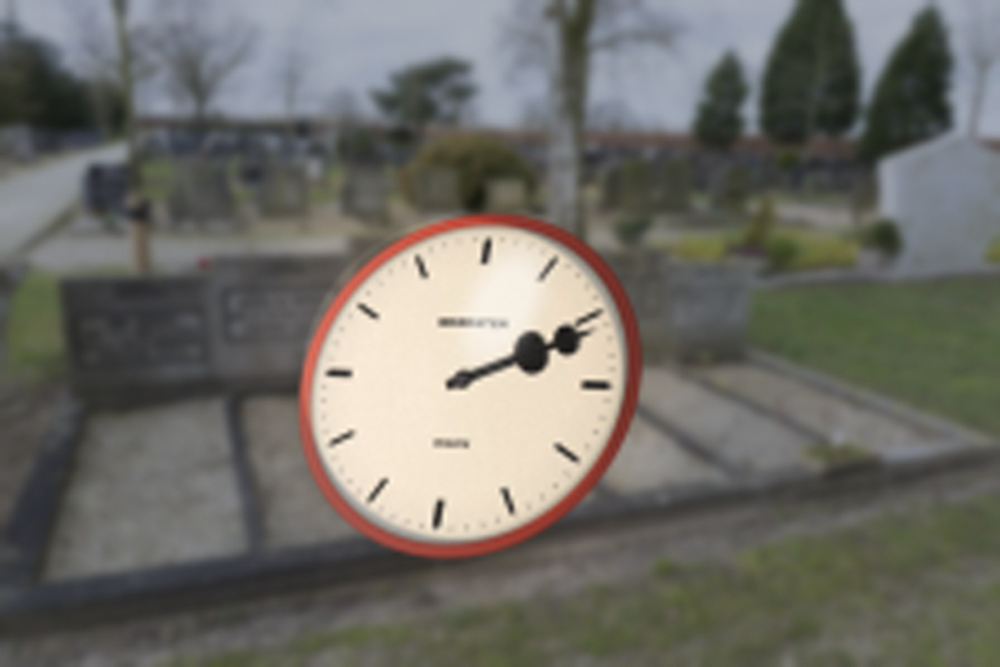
2:11
